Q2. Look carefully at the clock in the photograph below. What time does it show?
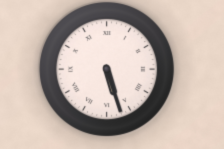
5:27
